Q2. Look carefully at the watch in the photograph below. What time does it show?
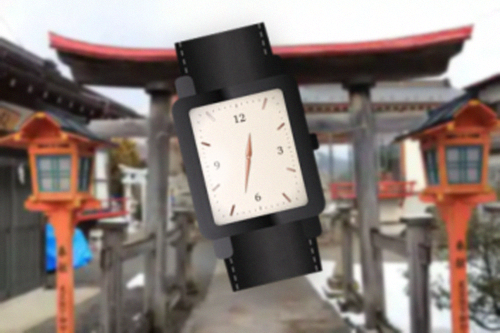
12:33
